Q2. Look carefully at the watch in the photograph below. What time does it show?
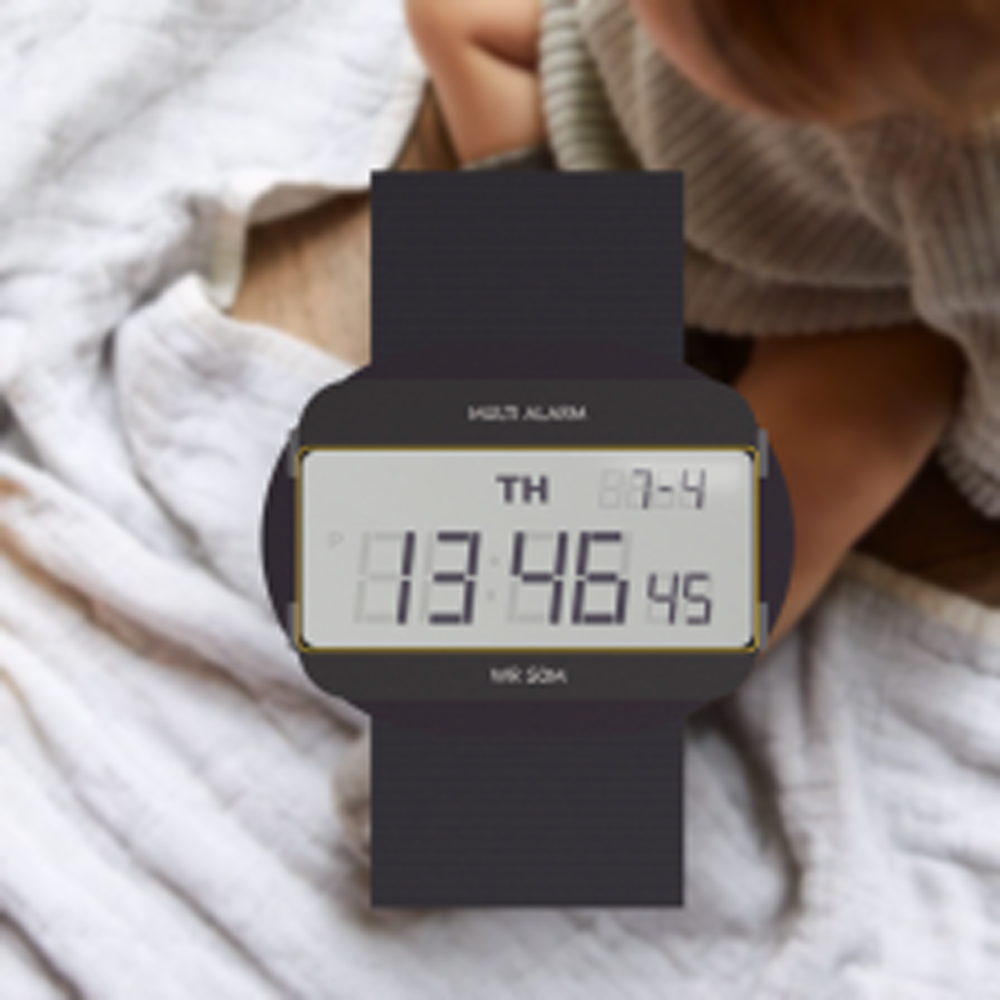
13:46:45
